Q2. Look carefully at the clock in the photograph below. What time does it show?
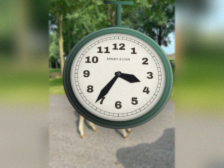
3:36
